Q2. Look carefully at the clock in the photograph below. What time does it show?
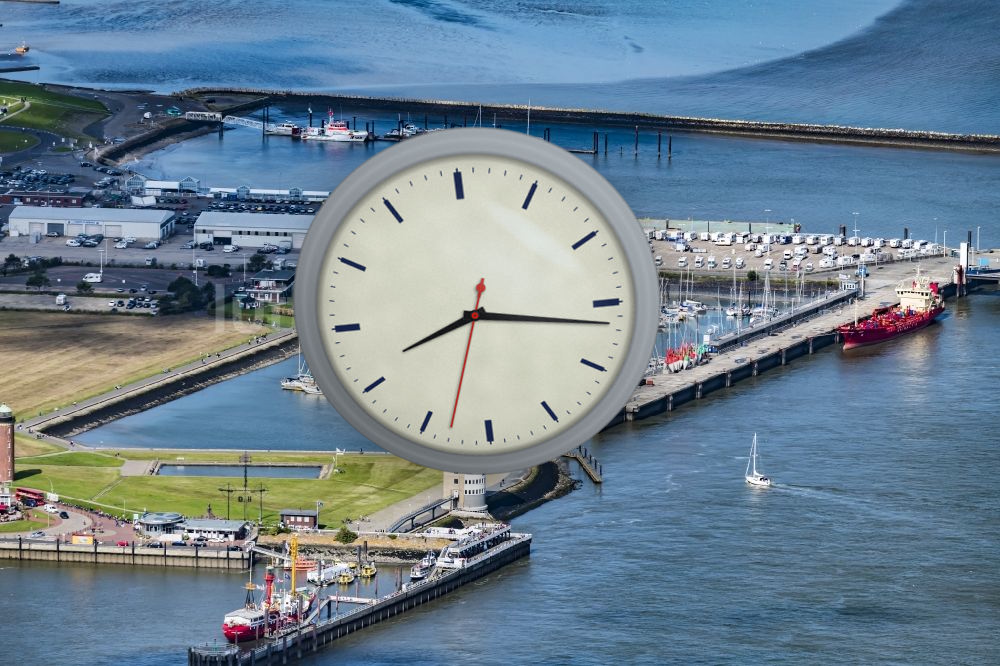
8:16:33
